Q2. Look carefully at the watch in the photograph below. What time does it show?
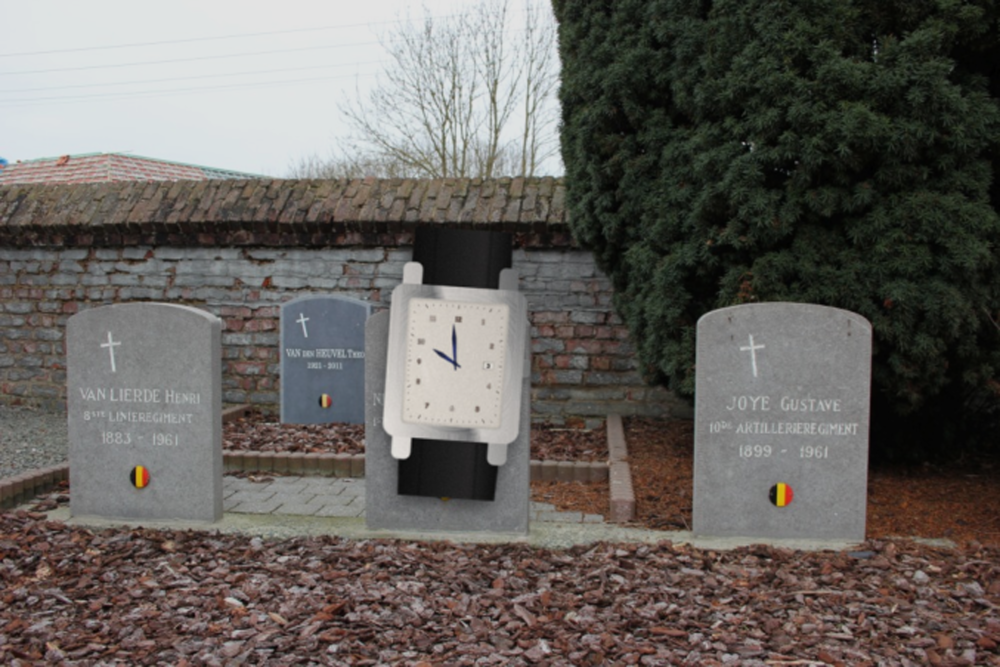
9:59
